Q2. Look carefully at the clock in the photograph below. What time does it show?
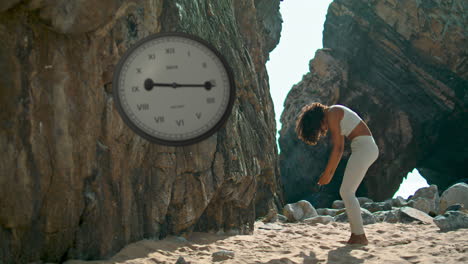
9:16
